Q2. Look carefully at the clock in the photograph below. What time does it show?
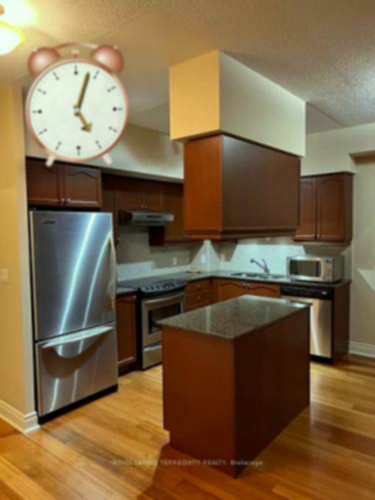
5:03
